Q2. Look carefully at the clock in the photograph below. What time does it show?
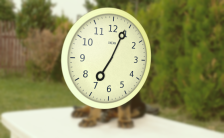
7:04
